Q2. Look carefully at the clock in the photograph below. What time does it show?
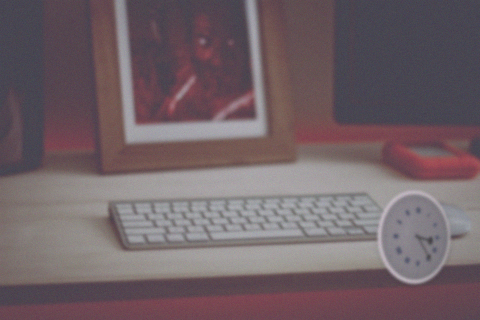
3:24
